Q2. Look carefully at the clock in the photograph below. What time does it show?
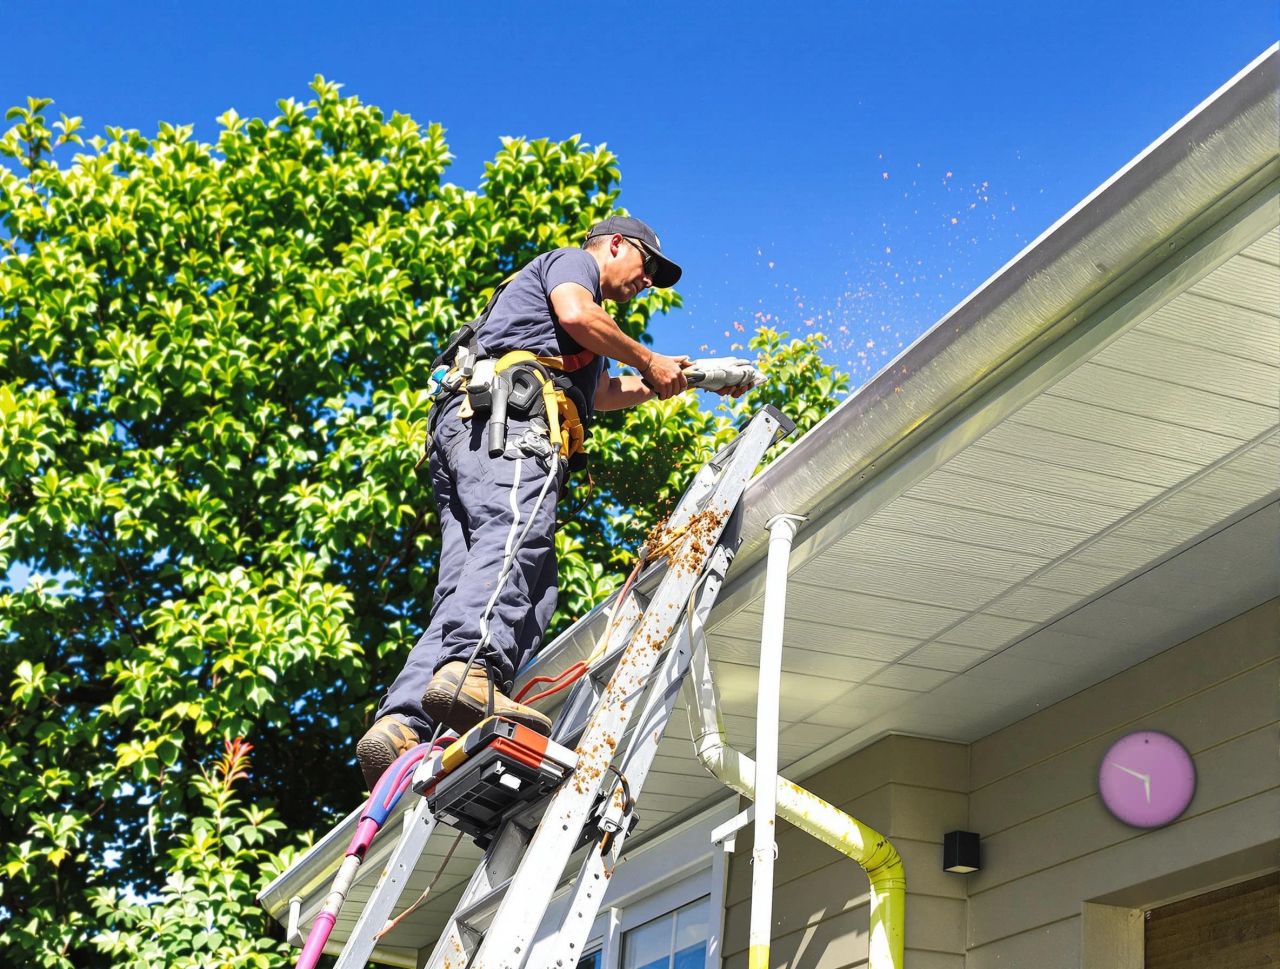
5:49
